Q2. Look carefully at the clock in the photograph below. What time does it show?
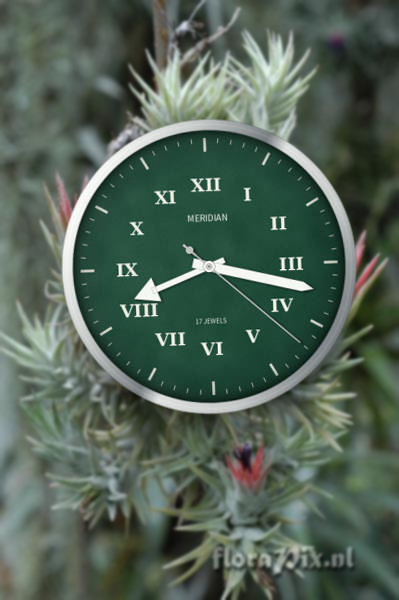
8:17:22
